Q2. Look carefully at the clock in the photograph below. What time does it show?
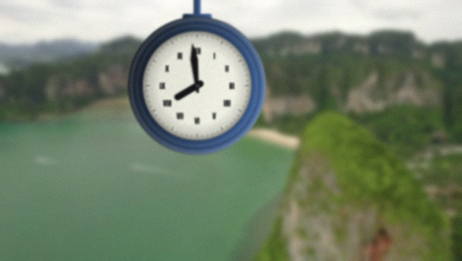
7:59
